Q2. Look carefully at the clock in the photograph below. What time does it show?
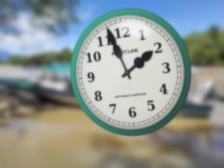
1:57
